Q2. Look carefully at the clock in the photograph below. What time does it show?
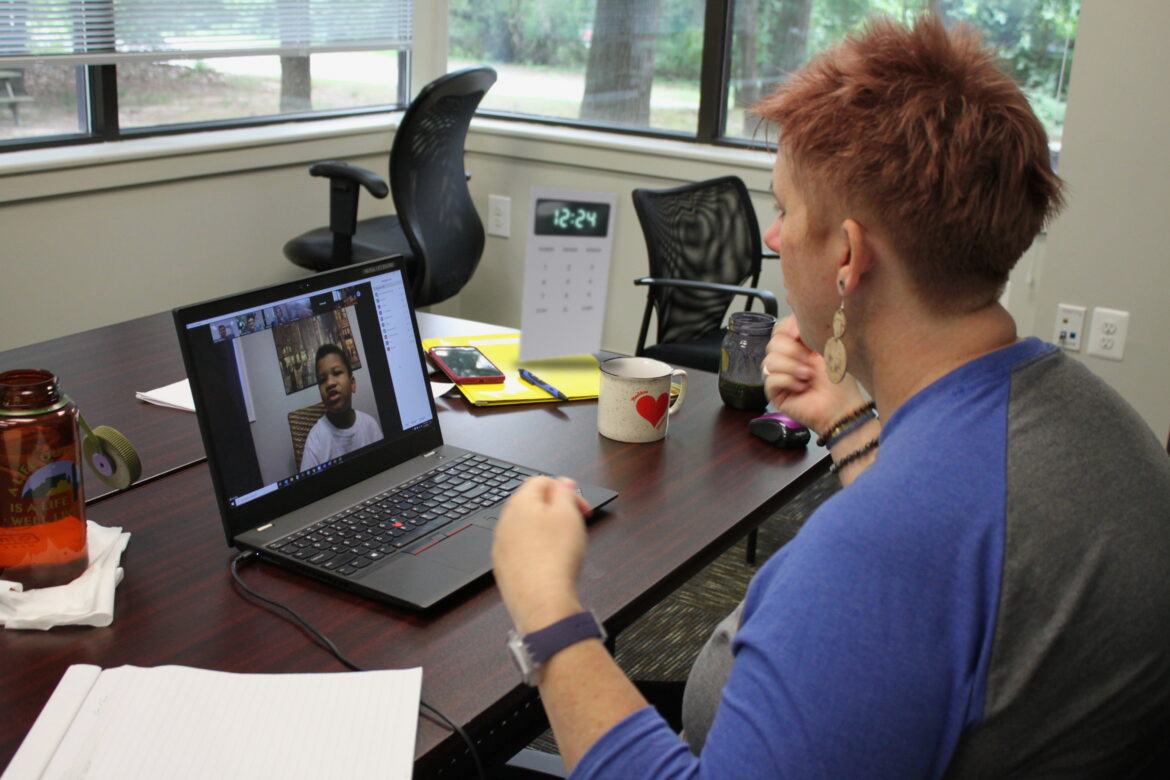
12:24
